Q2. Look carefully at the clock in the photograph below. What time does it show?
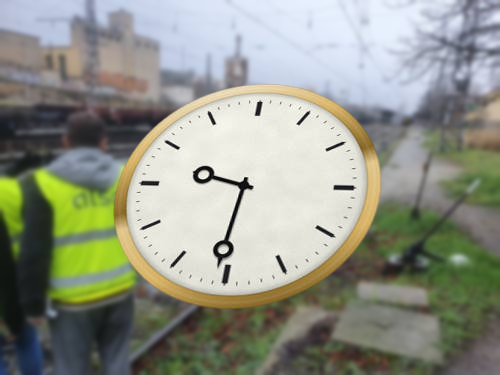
9:31
